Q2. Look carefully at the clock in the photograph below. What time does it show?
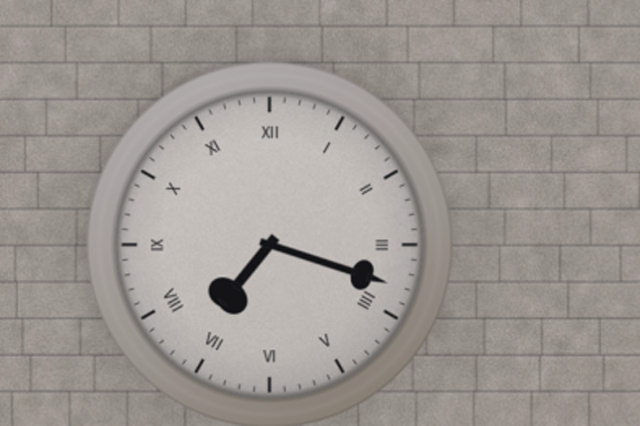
7:18
